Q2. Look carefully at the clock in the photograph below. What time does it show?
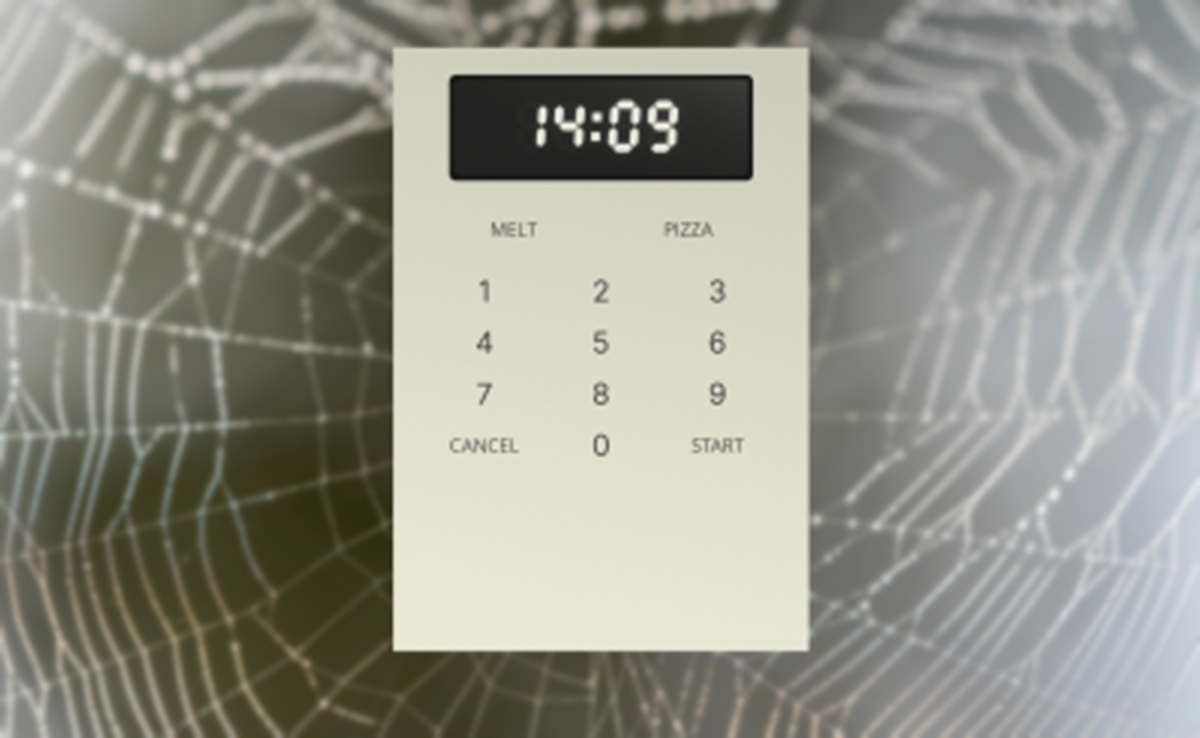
14:09
